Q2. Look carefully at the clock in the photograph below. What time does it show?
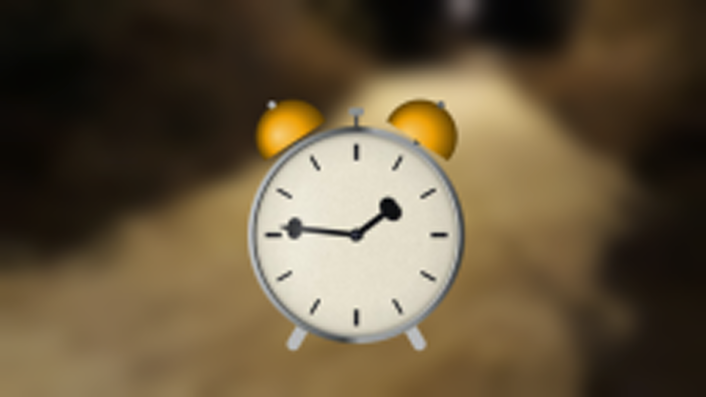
1:46
